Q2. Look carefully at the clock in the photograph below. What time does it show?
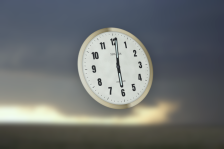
6:01
